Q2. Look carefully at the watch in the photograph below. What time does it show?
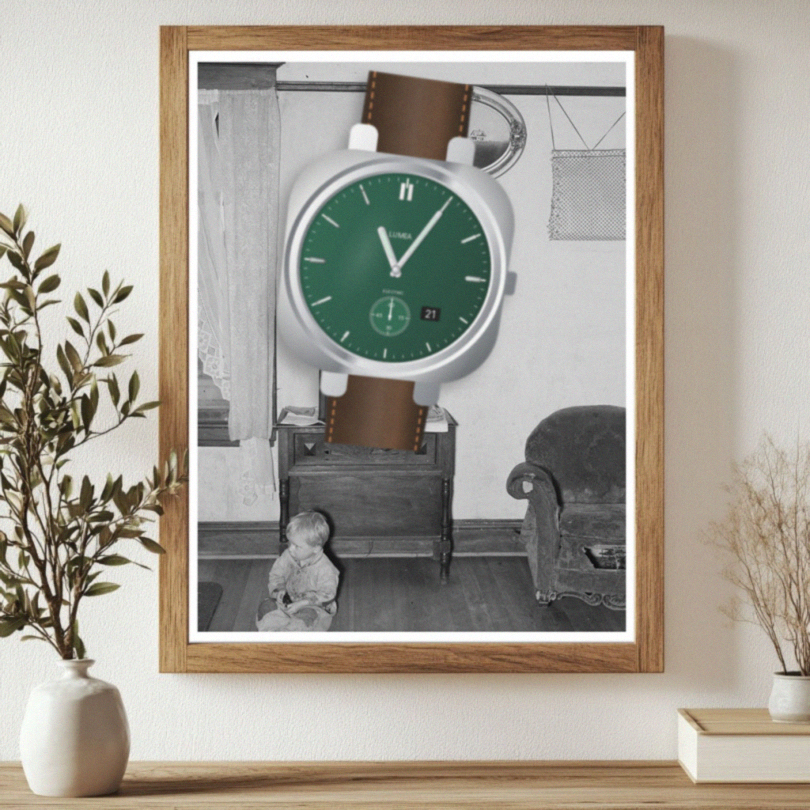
11:05
